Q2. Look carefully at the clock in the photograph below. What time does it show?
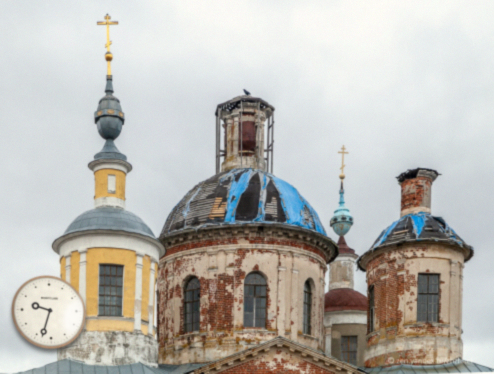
9:33
